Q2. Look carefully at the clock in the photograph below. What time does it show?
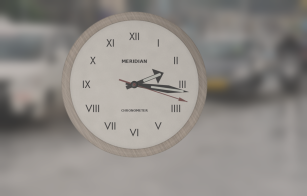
2:16:18
